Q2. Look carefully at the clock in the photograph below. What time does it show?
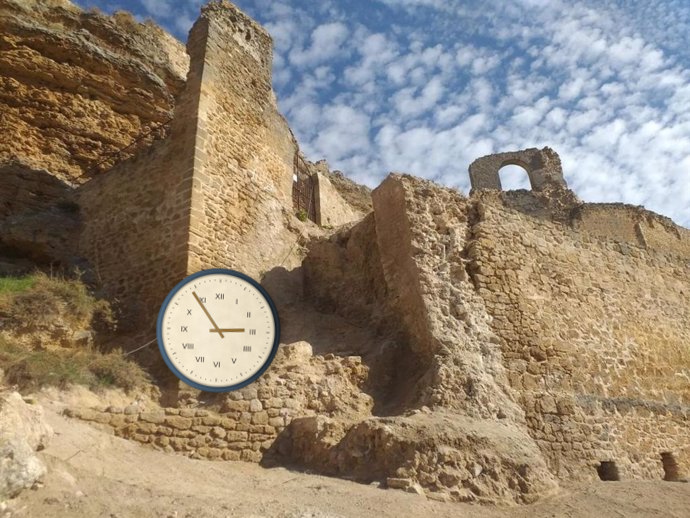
2:54
